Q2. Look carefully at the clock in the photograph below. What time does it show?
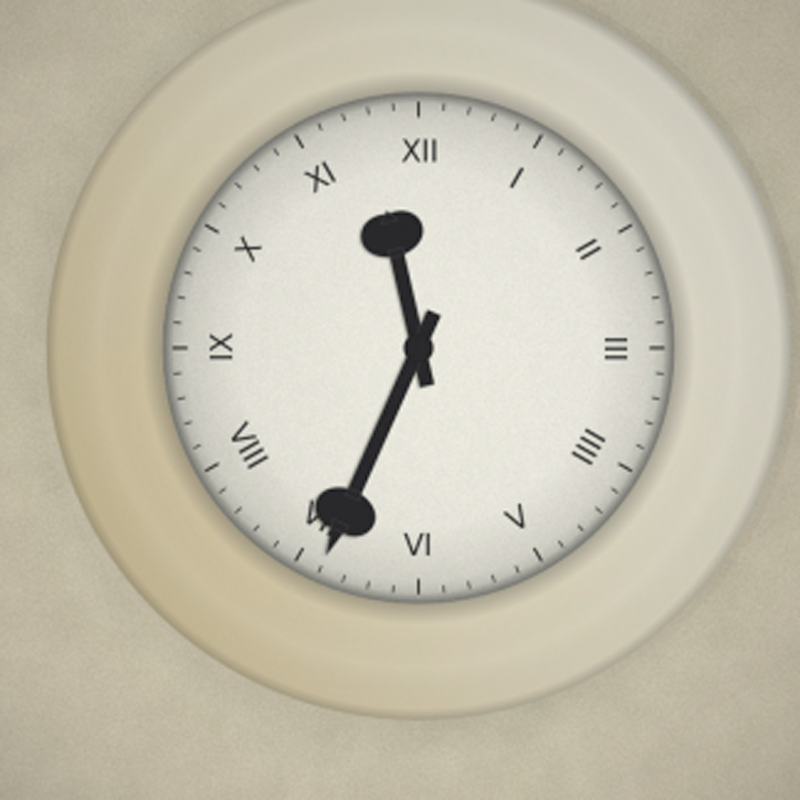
11:34
